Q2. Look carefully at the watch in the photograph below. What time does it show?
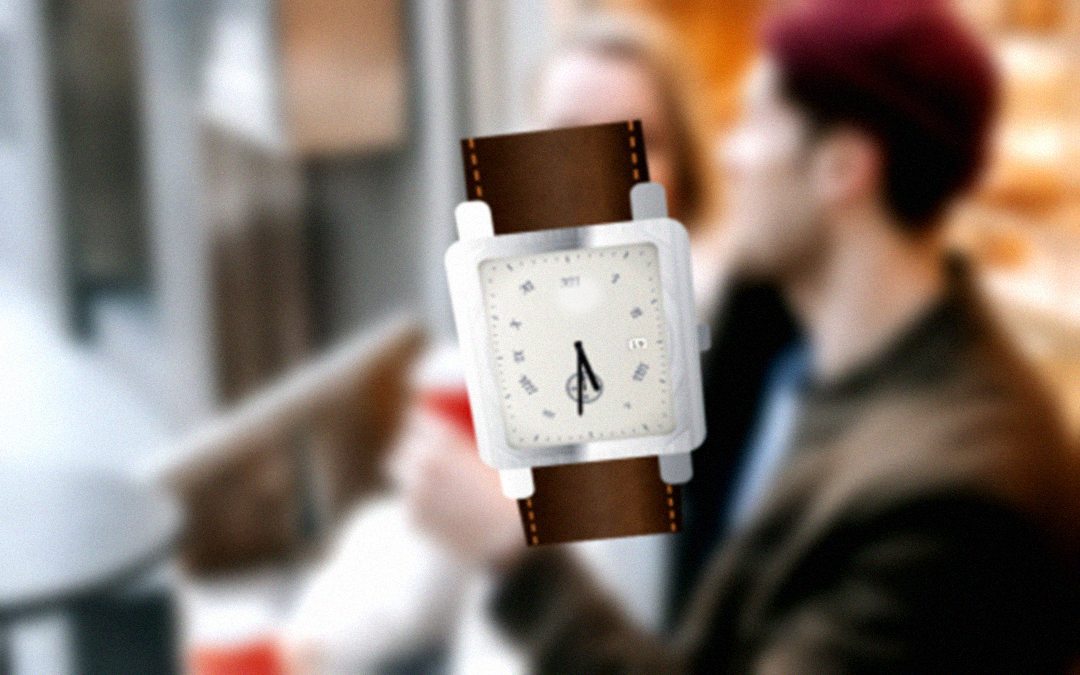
5:31
